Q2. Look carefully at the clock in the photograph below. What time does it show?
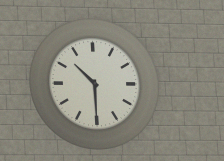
10:30
